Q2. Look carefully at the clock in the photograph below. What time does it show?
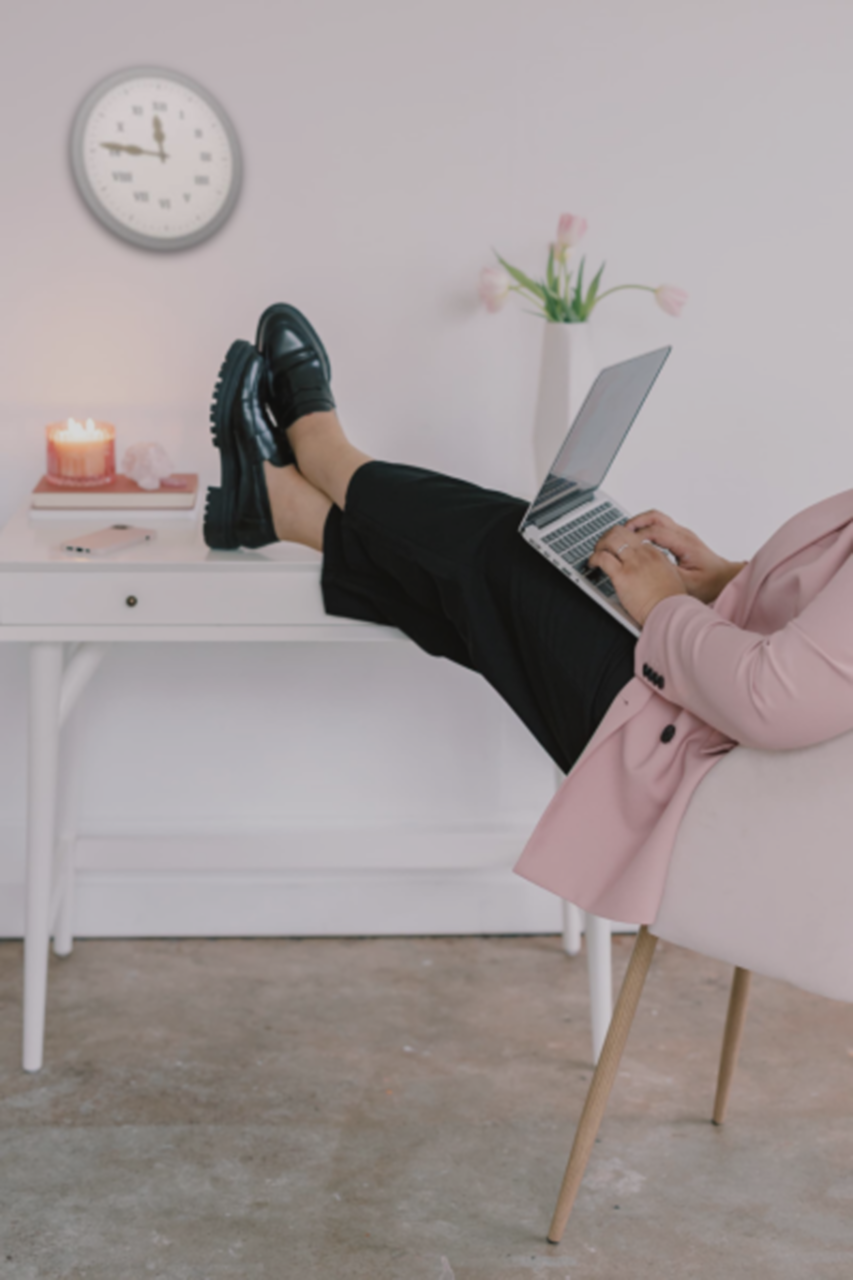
11:46
